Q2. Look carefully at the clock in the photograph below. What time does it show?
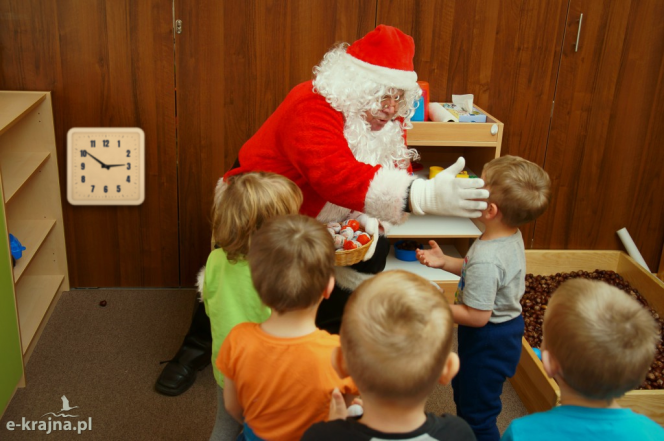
2:51
